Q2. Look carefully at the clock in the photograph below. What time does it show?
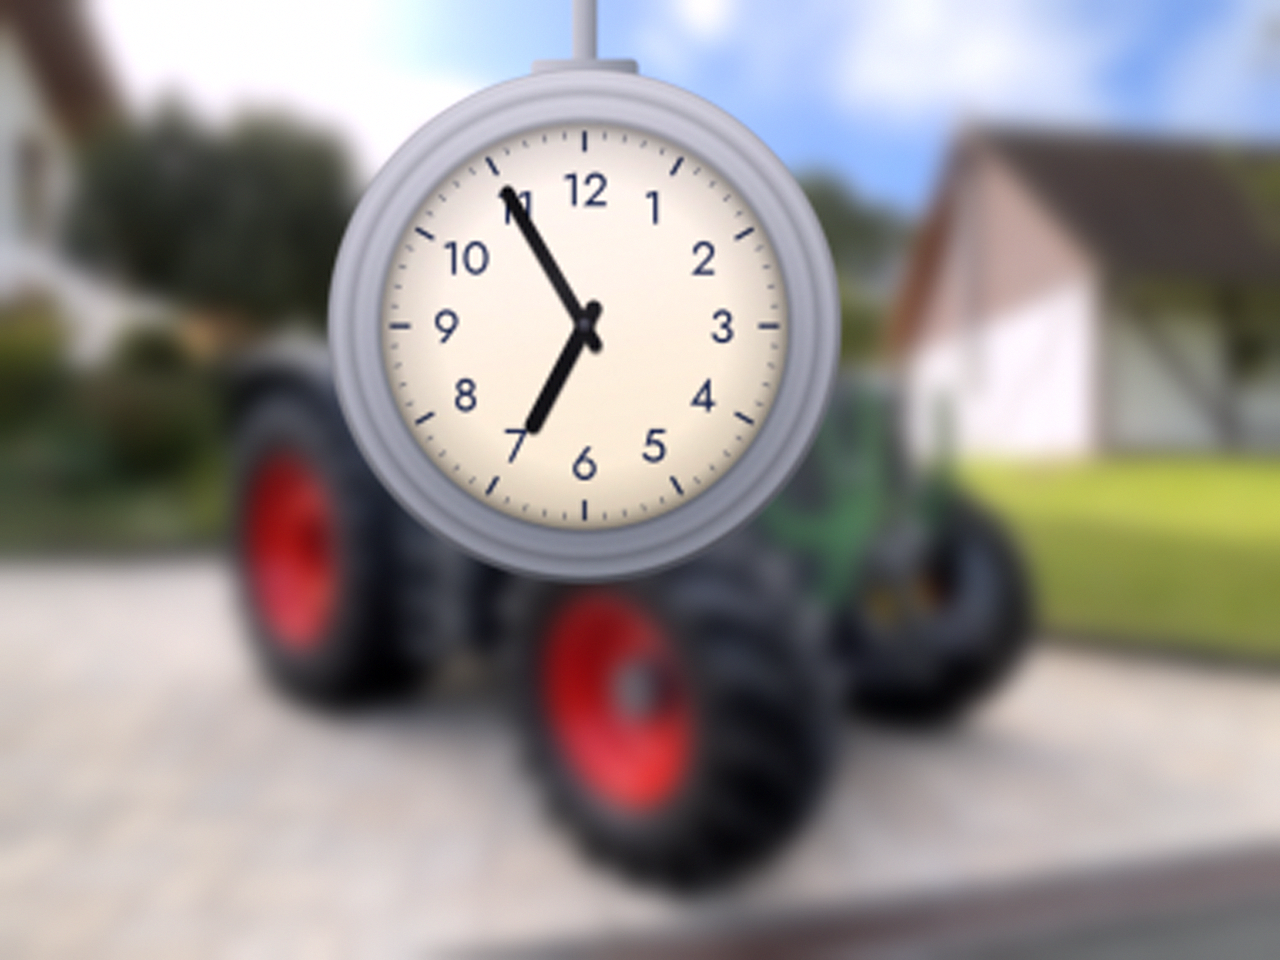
6:55
